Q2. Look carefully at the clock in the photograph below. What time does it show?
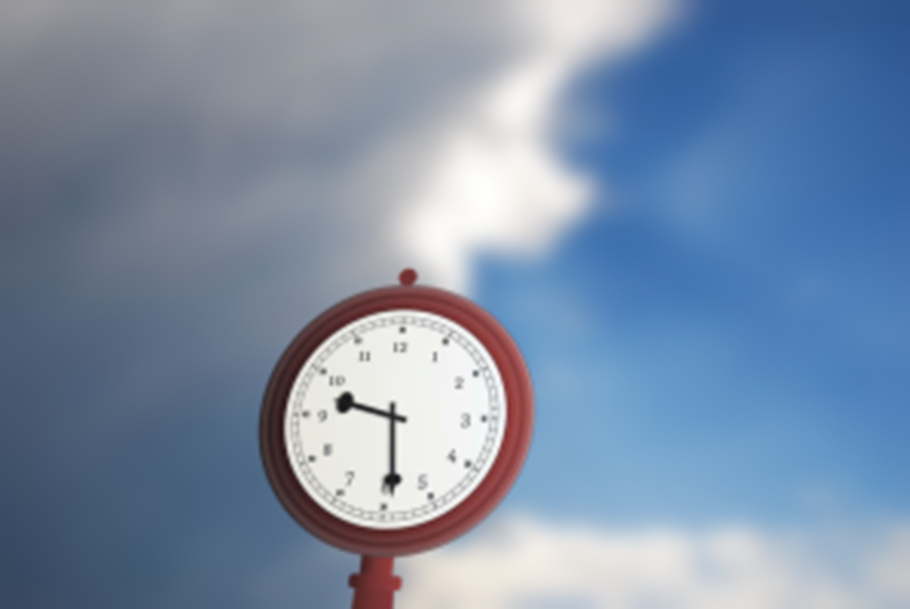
9:29
